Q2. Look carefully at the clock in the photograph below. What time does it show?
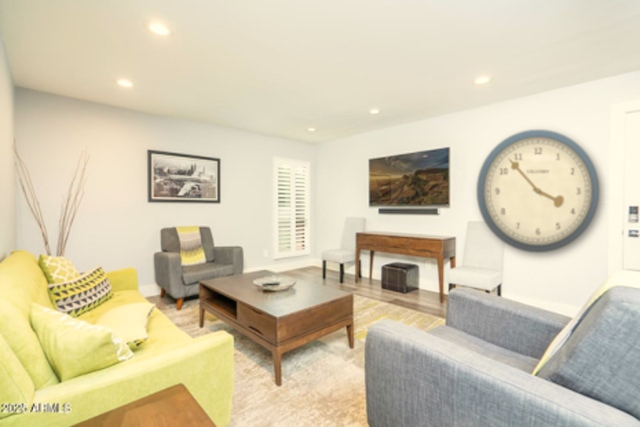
3:53
